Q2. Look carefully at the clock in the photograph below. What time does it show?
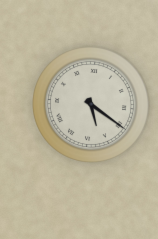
5:20
